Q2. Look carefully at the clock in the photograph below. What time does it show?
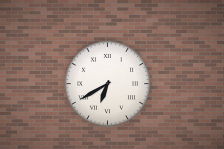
6:40
